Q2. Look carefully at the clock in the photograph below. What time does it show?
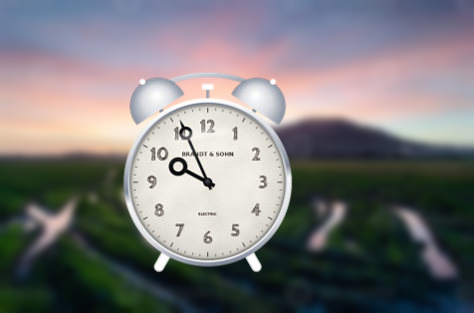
9:56
